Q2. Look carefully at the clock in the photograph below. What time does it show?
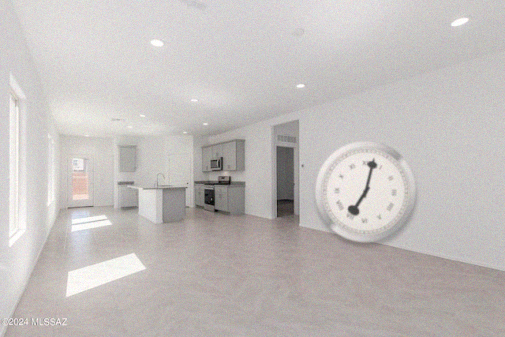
7:02
